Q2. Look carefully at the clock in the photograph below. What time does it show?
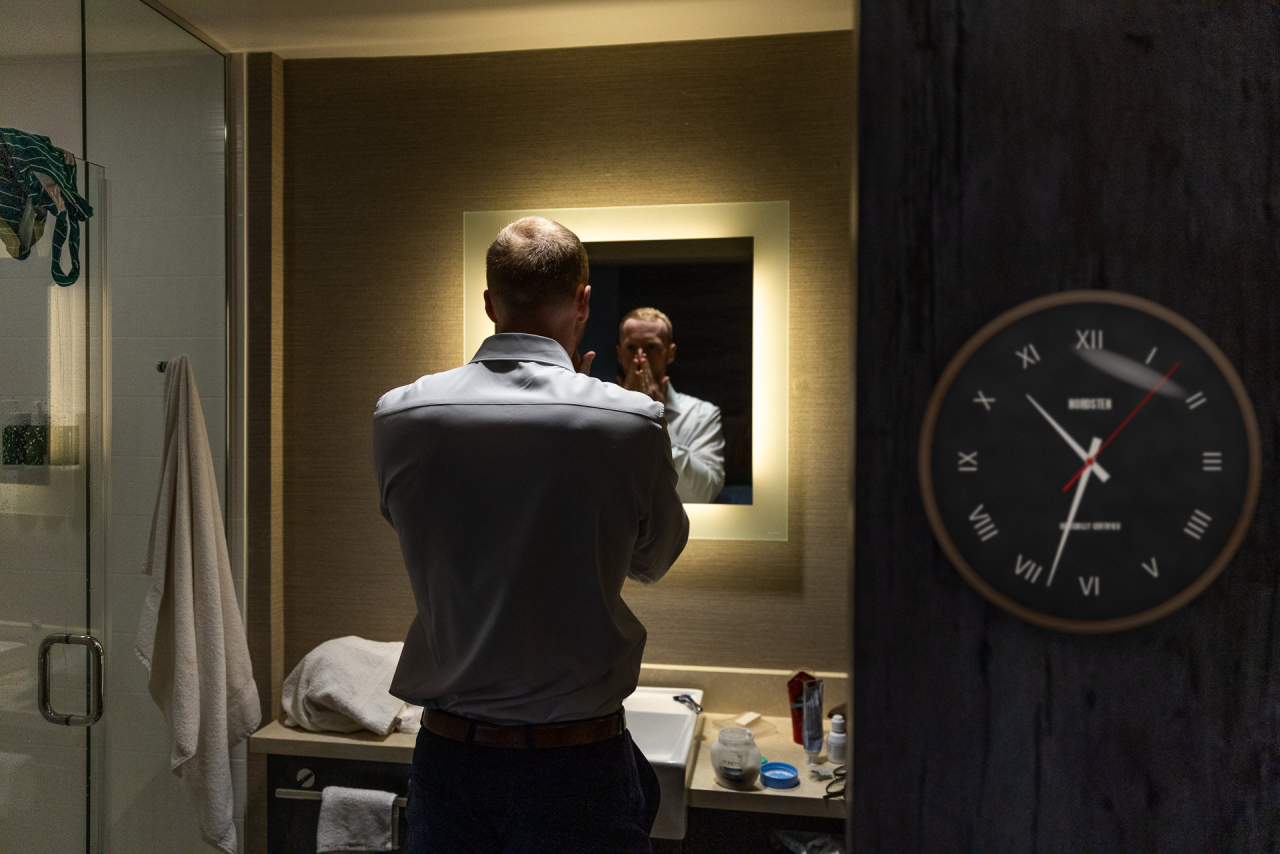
10:33:07
